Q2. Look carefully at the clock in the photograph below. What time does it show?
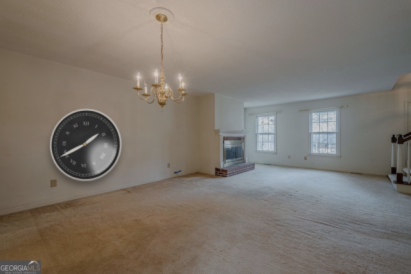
1:40
